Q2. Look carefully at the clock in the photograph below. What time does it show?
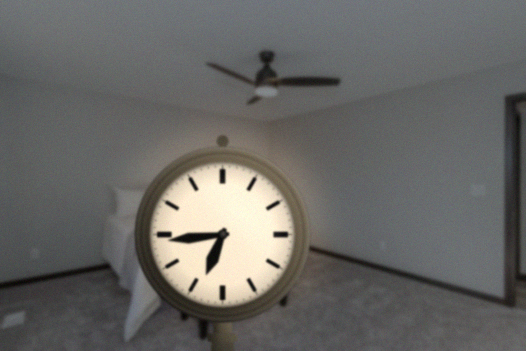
6:44
